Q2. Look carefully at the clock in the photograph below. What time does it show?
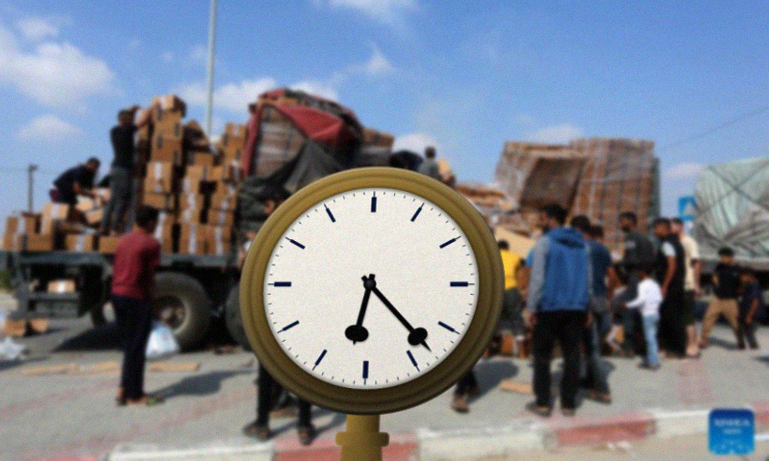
6:23
